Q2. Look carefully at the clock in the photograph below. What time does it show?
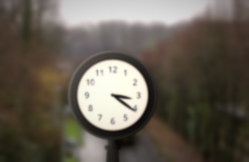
3:21
